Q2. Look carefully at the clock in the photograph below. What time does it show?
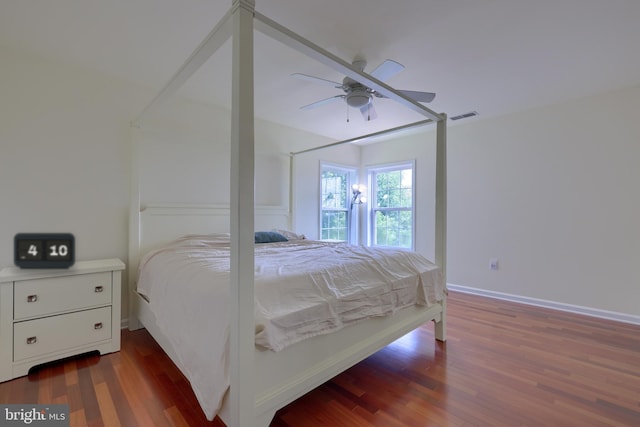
4:10
